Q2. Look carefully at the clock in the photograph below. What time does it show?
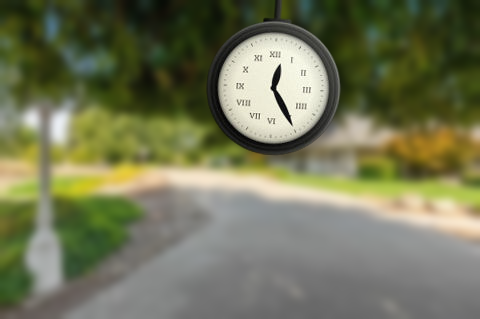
12:25
